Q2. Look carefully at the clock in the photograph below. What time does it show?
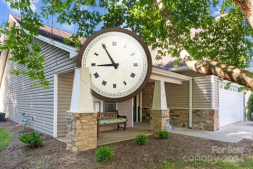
8:55
